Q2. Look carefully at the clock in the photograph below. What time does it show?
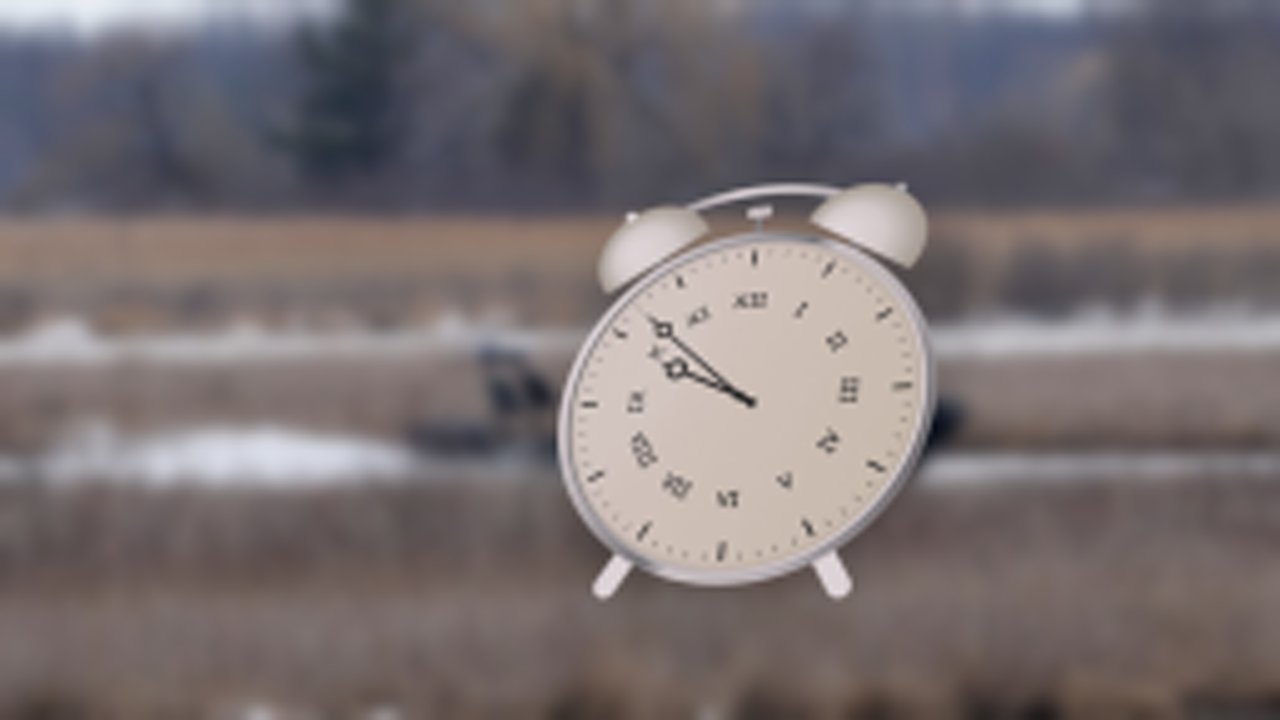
9:52
